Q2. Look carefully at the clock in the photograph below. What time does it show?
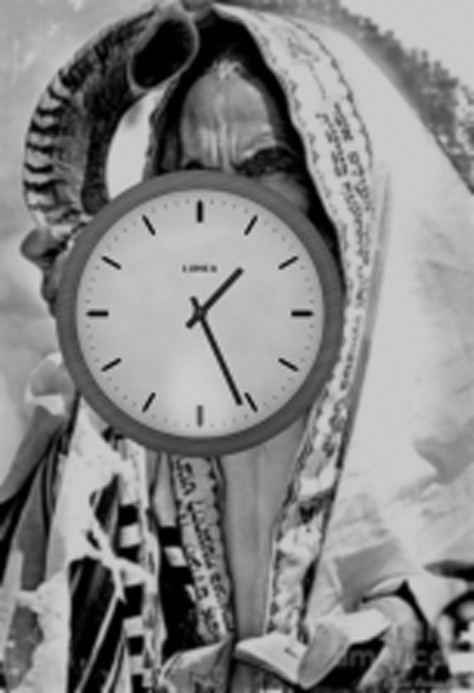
1:26
